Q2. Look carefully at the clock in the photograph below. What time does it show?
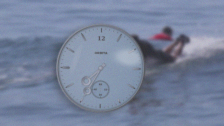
7:35
